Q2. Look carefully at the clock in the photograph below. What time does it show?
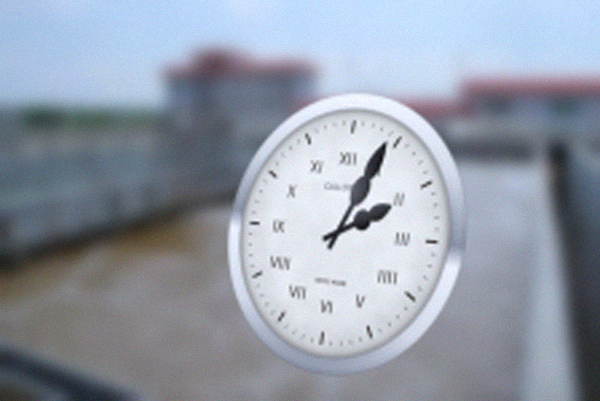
2:04
